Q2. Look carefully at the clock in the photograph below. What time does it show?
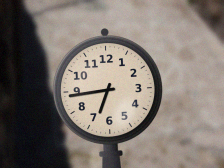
6:44
